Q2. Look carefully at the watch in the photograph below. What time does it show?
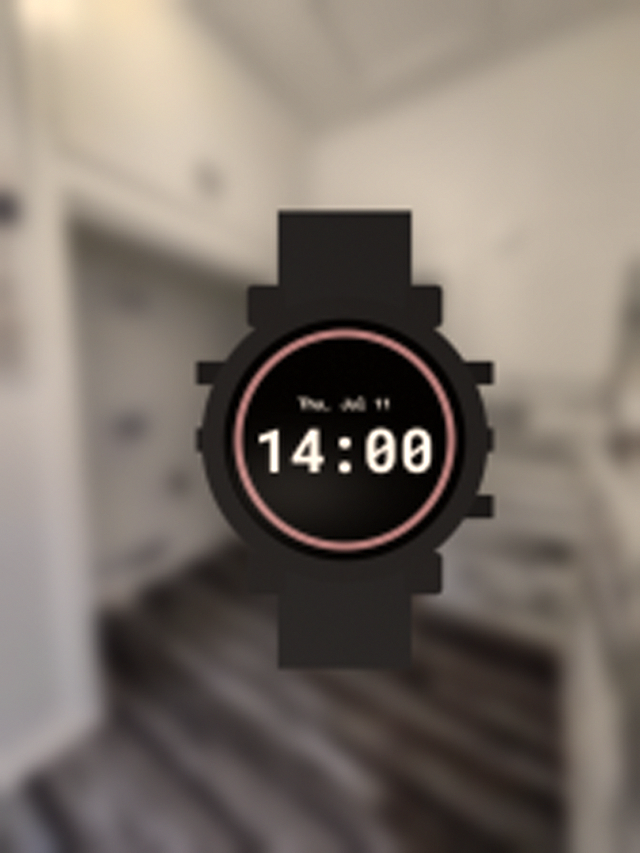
14:00
